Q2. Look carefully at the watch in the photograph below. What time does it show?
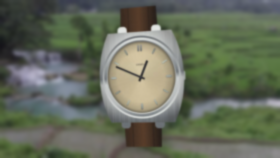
12:49
